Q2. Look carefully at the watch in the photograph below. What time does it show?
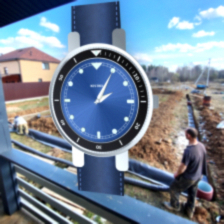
2:05
